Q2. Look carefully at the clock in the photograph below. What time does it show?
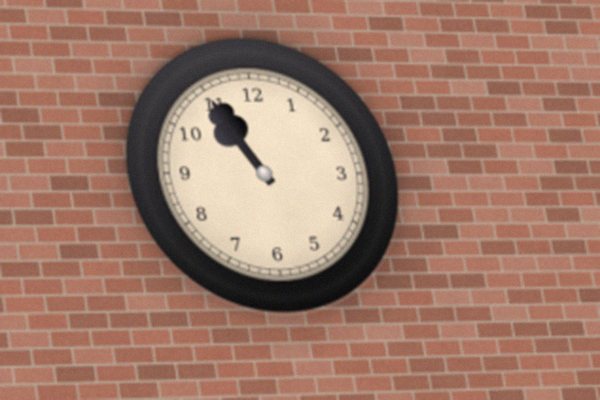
10:55
